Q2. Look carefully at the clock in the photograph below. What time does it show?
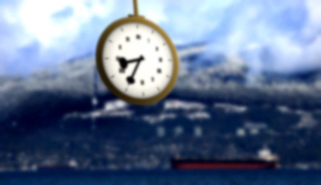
8:35
